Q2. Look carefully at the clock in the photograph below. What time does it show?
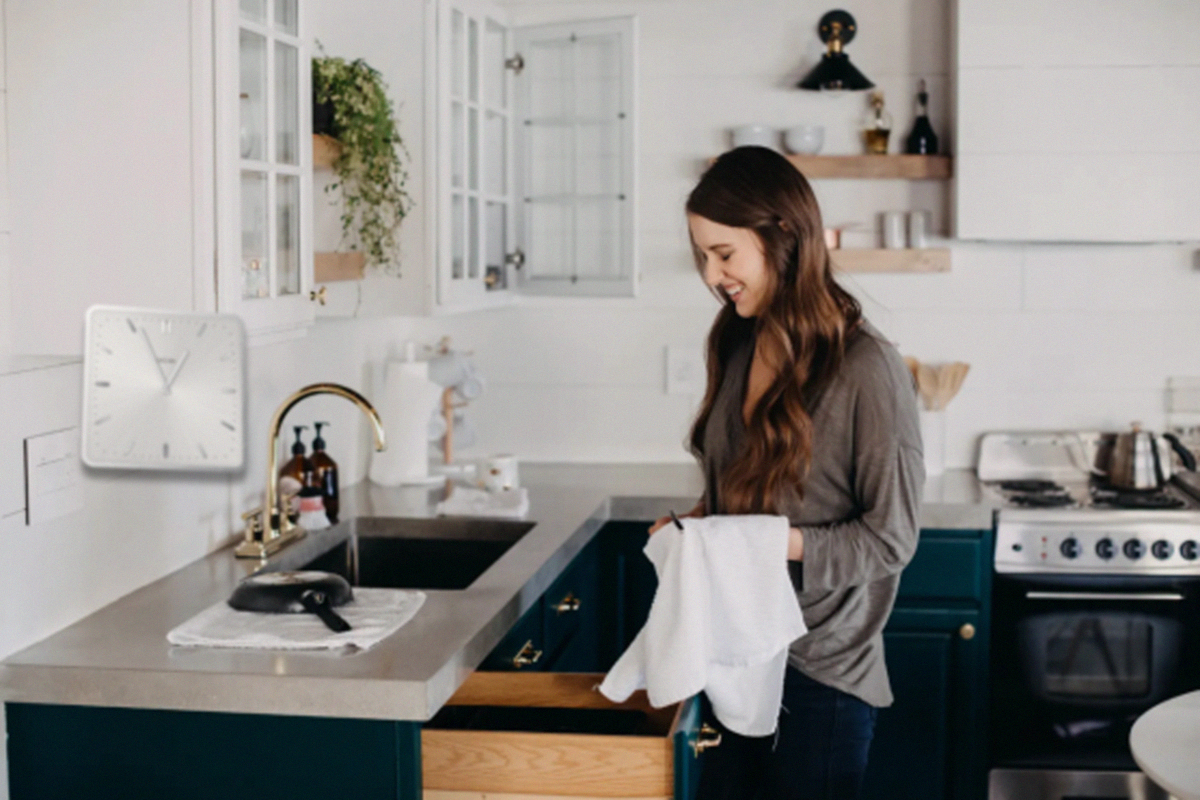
12:56
